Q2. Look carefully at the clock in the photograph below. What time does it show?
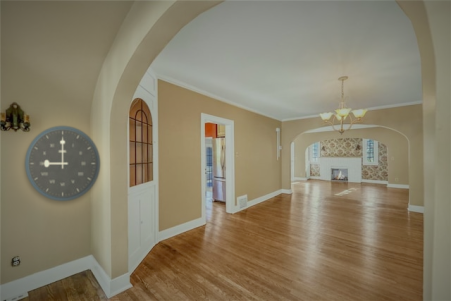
9:00
